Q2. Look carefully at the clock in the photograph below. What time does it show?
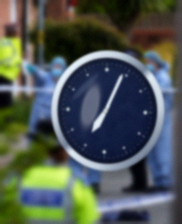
7:04
